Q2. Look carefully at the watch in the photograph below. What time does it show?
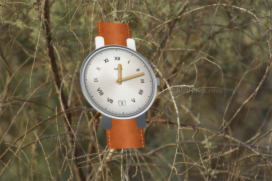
12:12
